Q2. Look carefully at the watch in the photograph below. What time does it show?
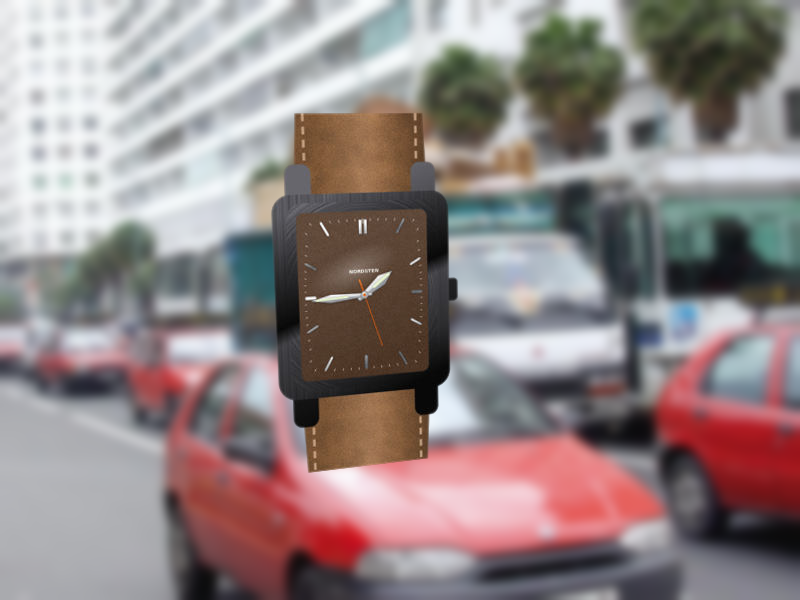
1:44:27
